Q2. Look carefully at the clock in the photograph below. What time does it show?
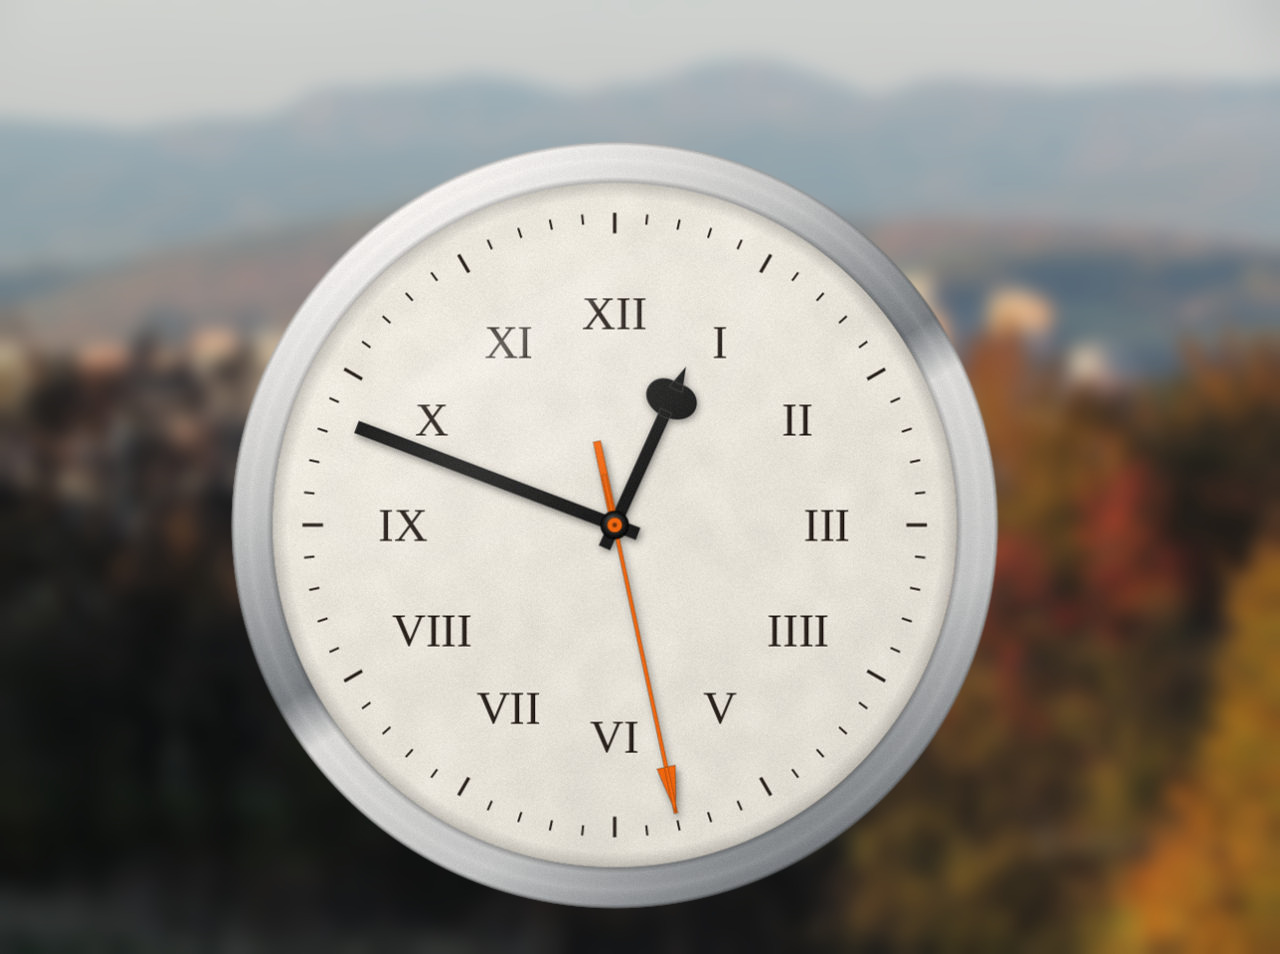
12:48:28
